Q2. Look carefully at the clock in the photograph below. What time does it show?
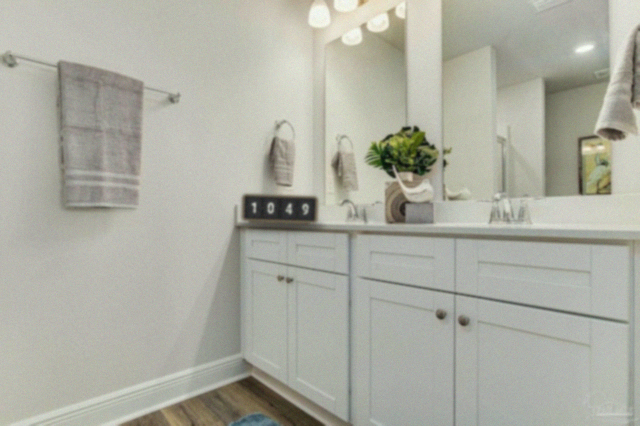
10:49
